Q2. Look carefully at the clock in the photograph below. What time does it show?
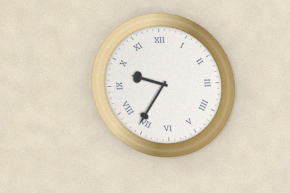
9:36
